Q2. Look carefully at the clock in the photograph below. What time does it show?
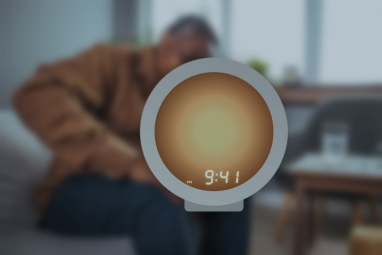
9:41
